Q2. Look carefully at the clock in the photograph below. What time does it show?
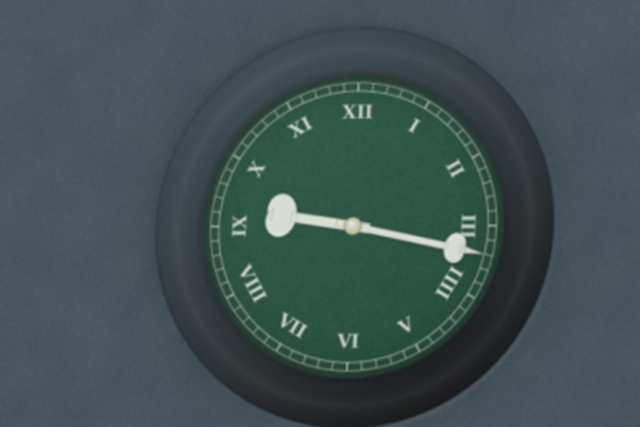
9:17
